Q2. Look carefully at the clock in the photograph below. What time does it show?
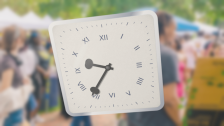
9:36
